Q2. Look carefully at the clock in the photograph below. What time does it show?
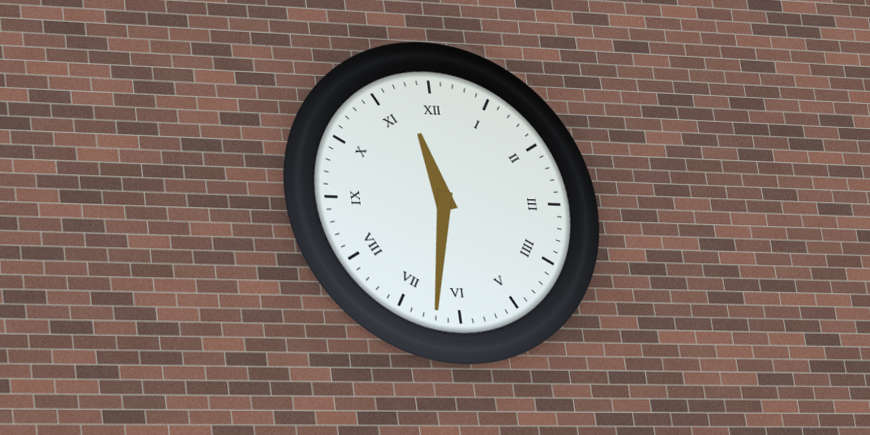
11:32
